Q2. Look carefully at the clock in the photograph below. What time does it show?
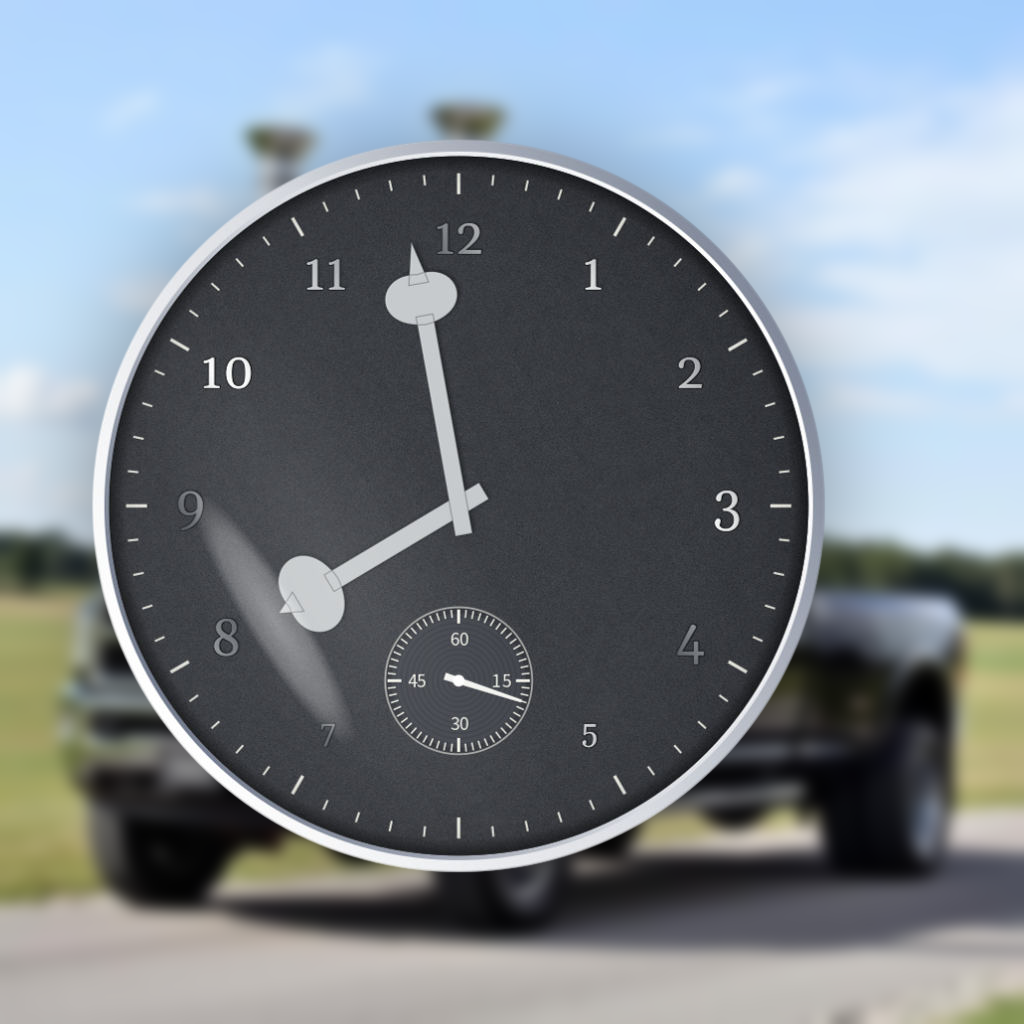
7:58:18
